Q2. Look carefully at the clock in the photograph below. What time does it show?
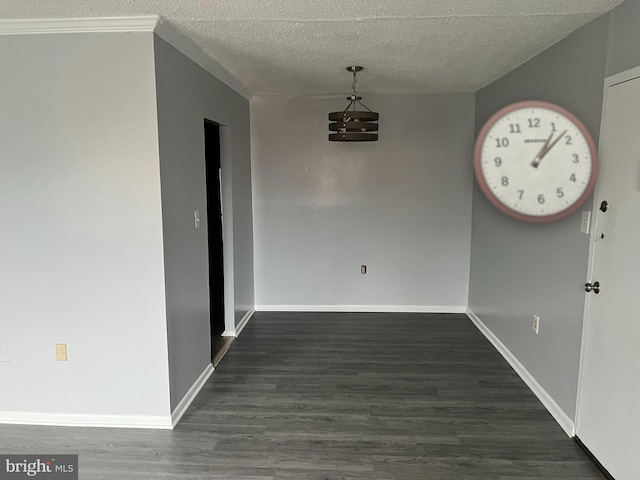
1:08
